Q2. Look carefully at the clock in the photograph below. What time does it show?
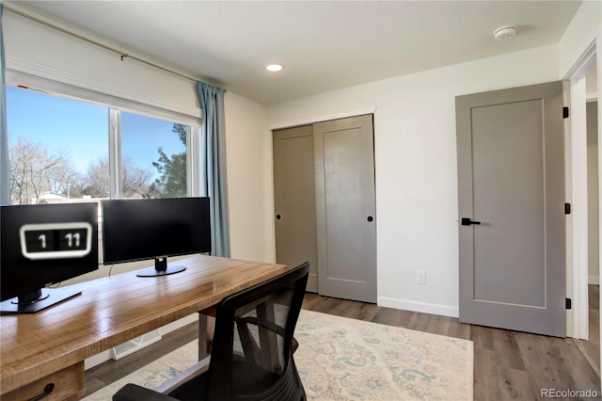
1:11
